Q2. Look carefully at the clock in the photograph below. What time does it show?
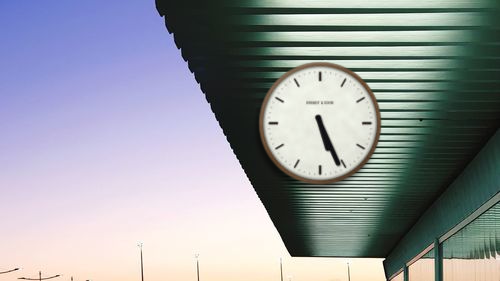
5:26
